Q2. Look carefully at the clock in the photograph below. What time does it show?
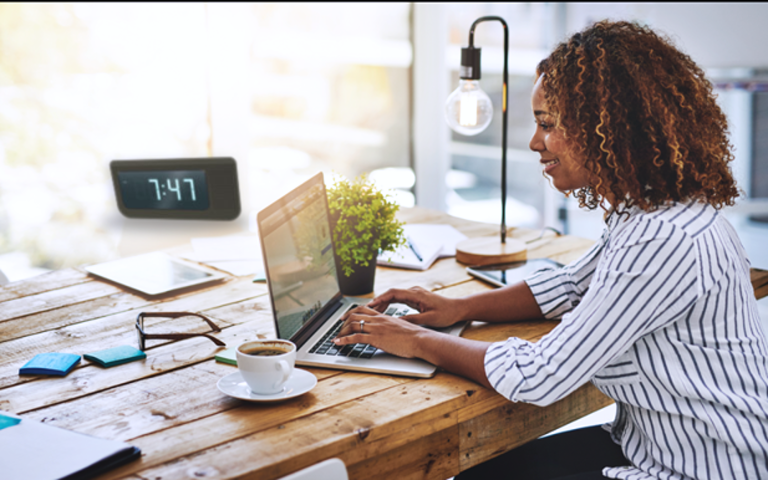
7:47
